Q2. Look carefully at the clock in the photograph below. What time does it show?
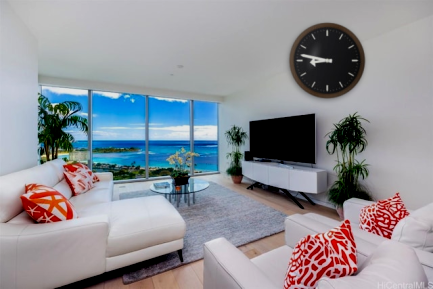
8:47
